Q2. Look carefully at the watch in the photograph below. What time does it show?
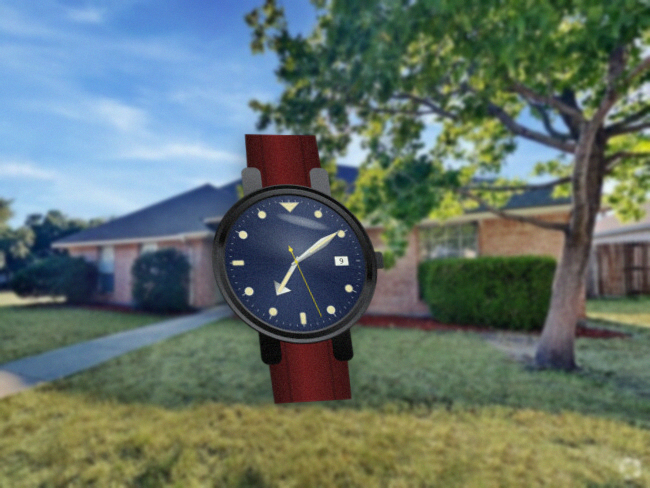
7:09:27
